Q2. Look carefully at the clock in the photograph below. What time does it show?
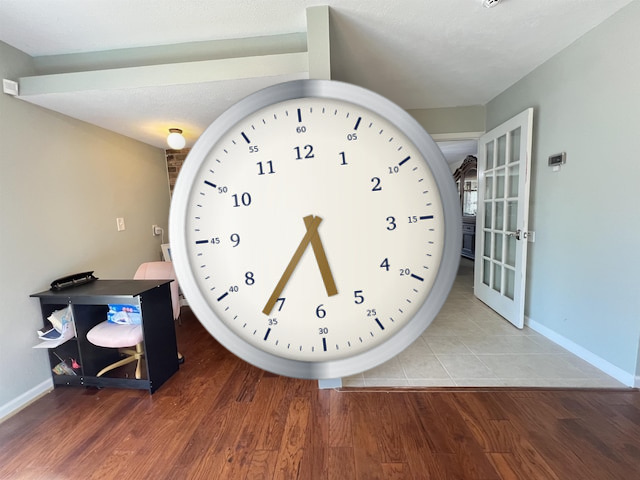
5:36
